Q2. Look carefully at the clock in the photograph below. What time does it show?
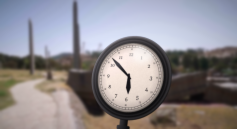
5:52
